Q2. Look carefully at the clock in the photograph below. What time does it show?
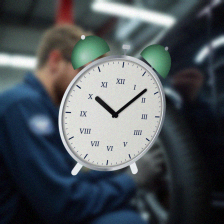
10:08
